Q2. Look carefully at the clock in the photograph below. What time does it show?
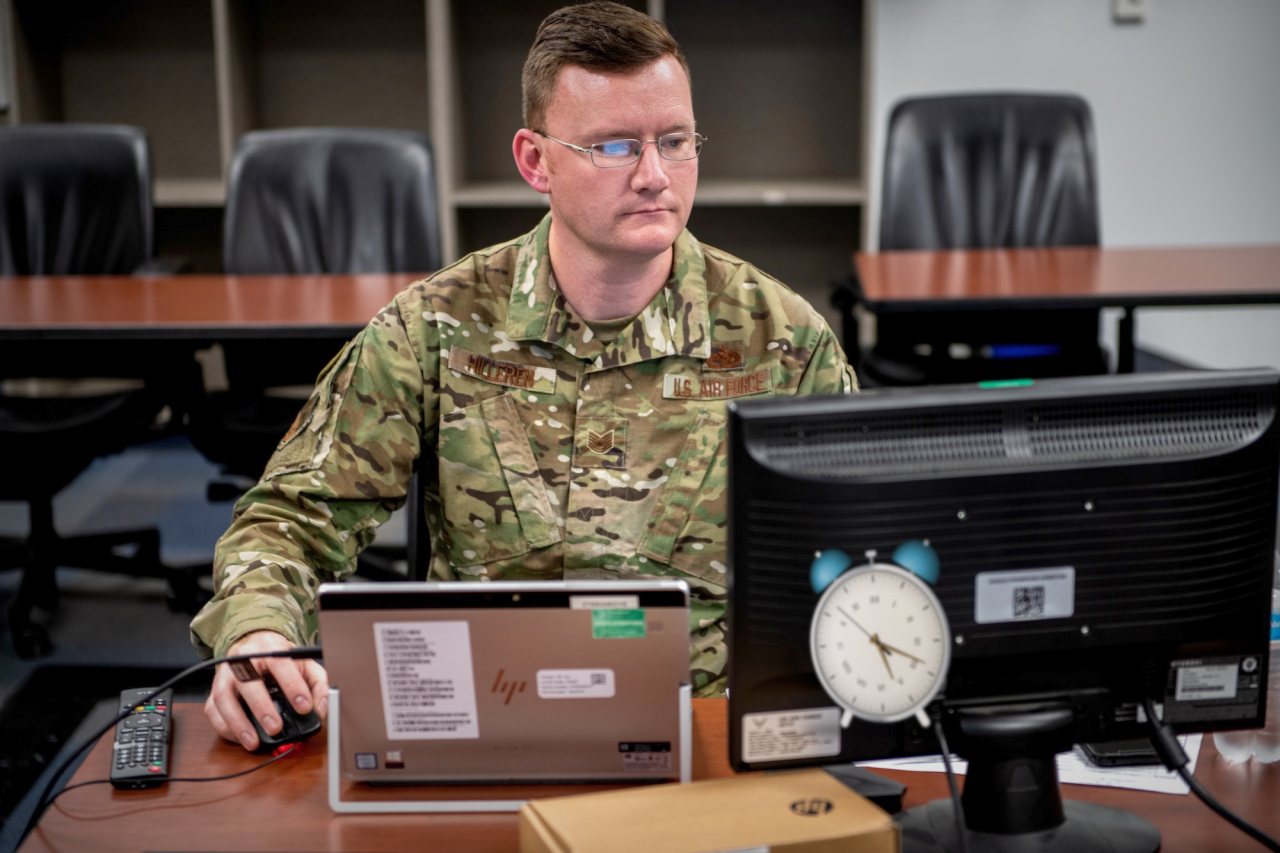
5:18:52
